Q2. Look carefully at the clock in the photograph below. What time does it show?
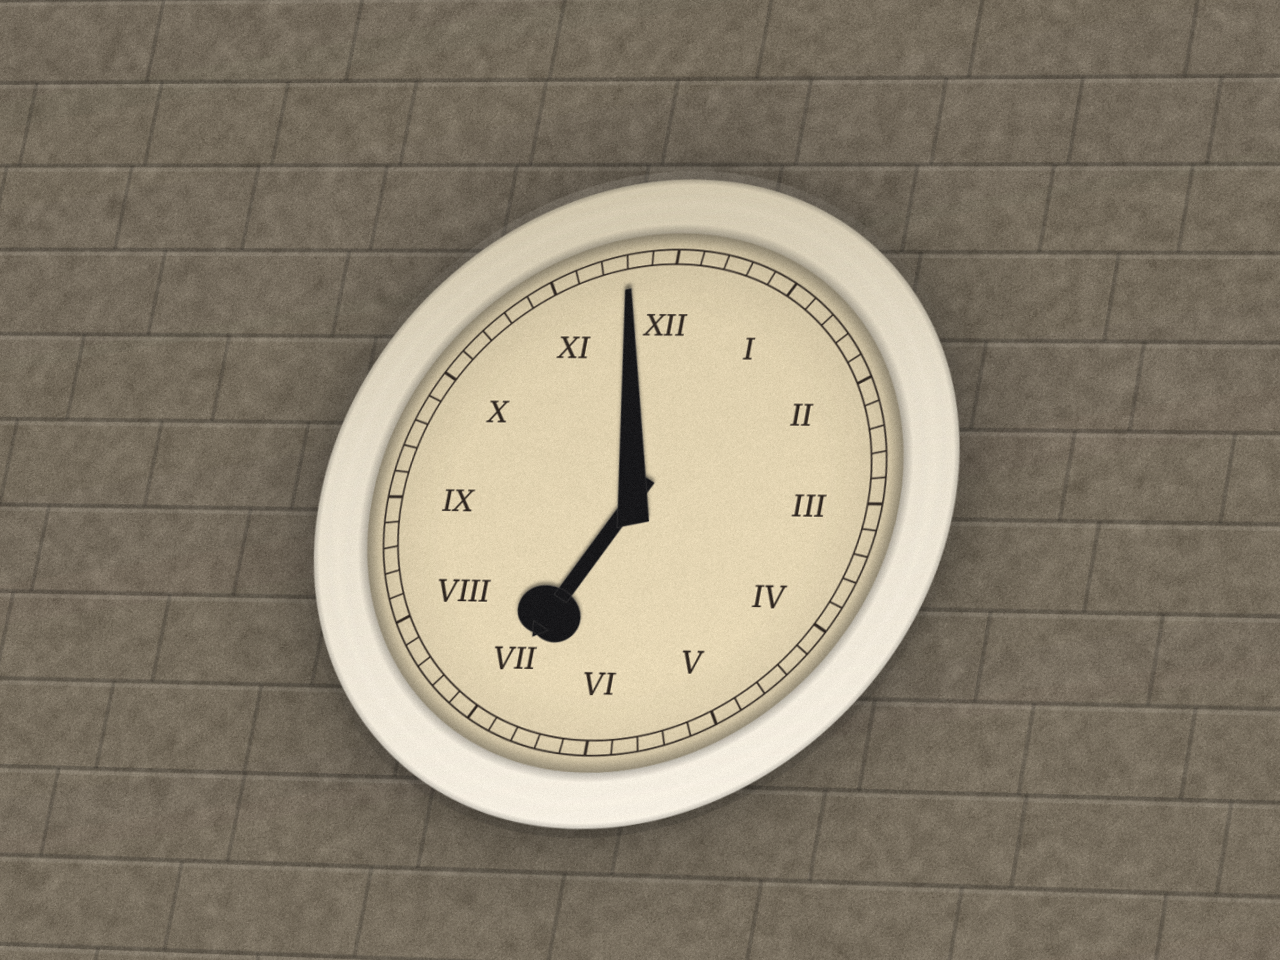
6:58
